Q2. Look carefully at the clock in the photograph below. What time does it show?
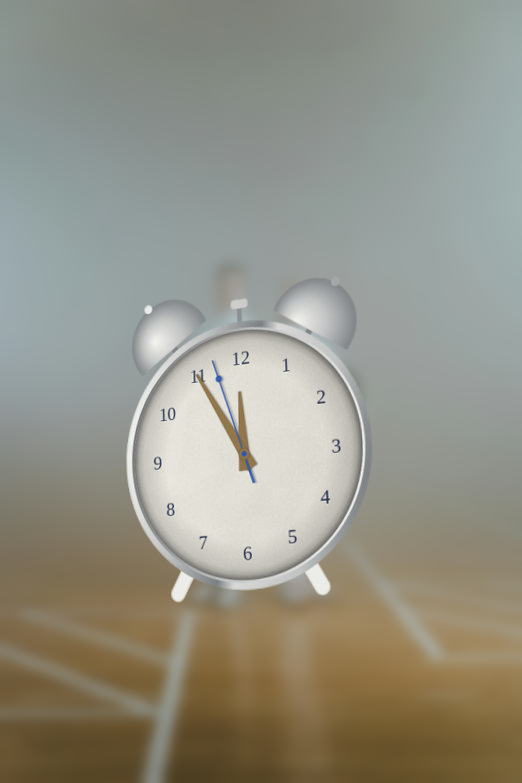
11:54:57
